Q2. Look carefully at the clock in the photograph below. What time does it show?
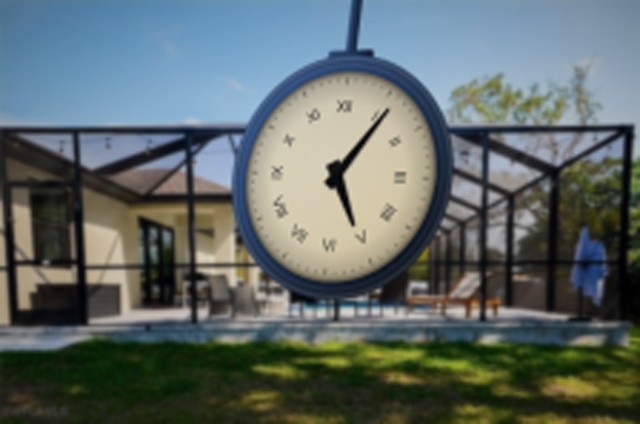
5:06
